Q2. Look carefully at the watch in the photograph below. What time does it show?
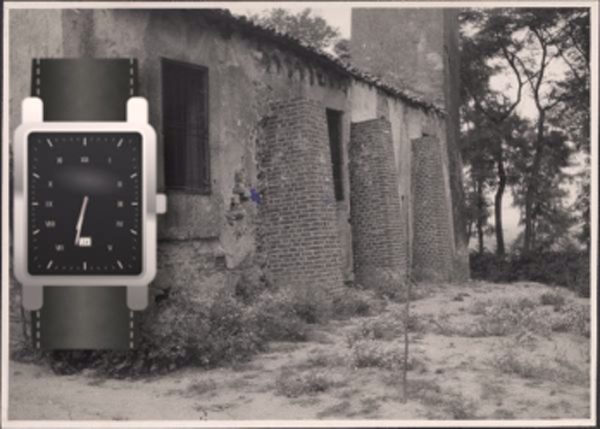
6:32
